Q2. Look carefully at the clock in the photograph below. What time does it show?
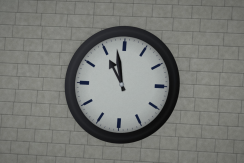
10:58
